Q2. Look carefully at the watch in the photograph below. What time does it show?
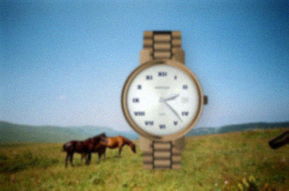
2:23
